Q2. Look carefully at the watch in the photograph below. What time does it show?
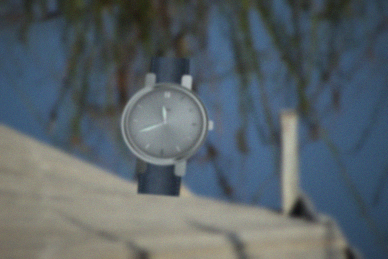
11:41
